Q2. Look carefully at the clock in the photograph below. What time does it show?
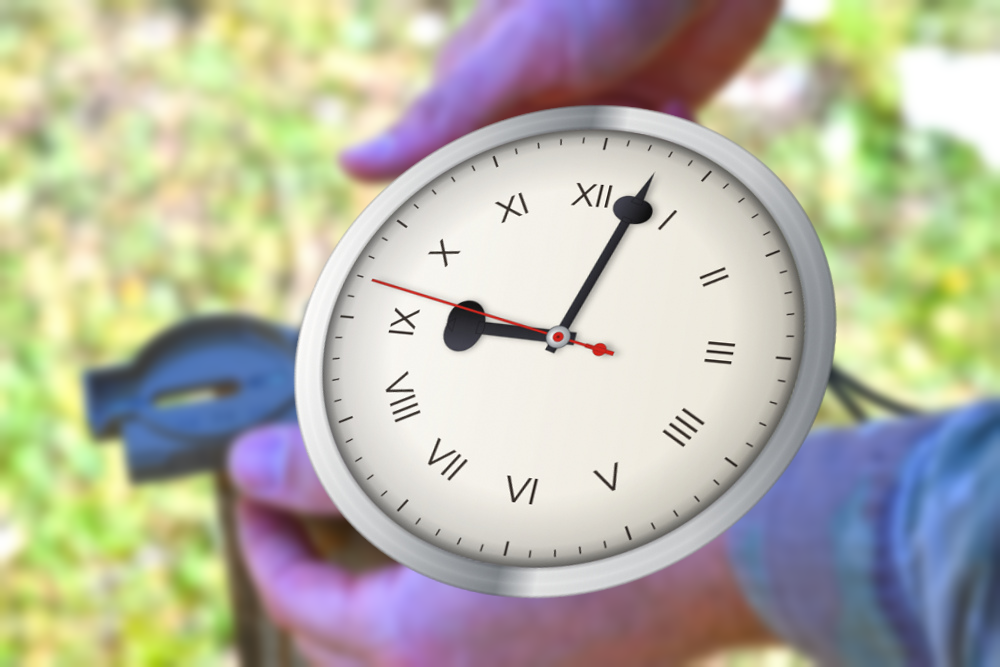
9:02:47
